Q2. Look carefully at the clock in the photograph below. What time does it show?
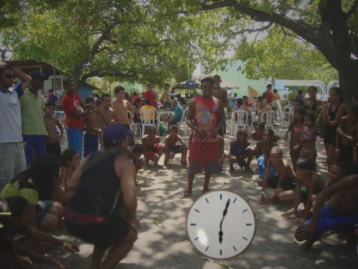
6:03
